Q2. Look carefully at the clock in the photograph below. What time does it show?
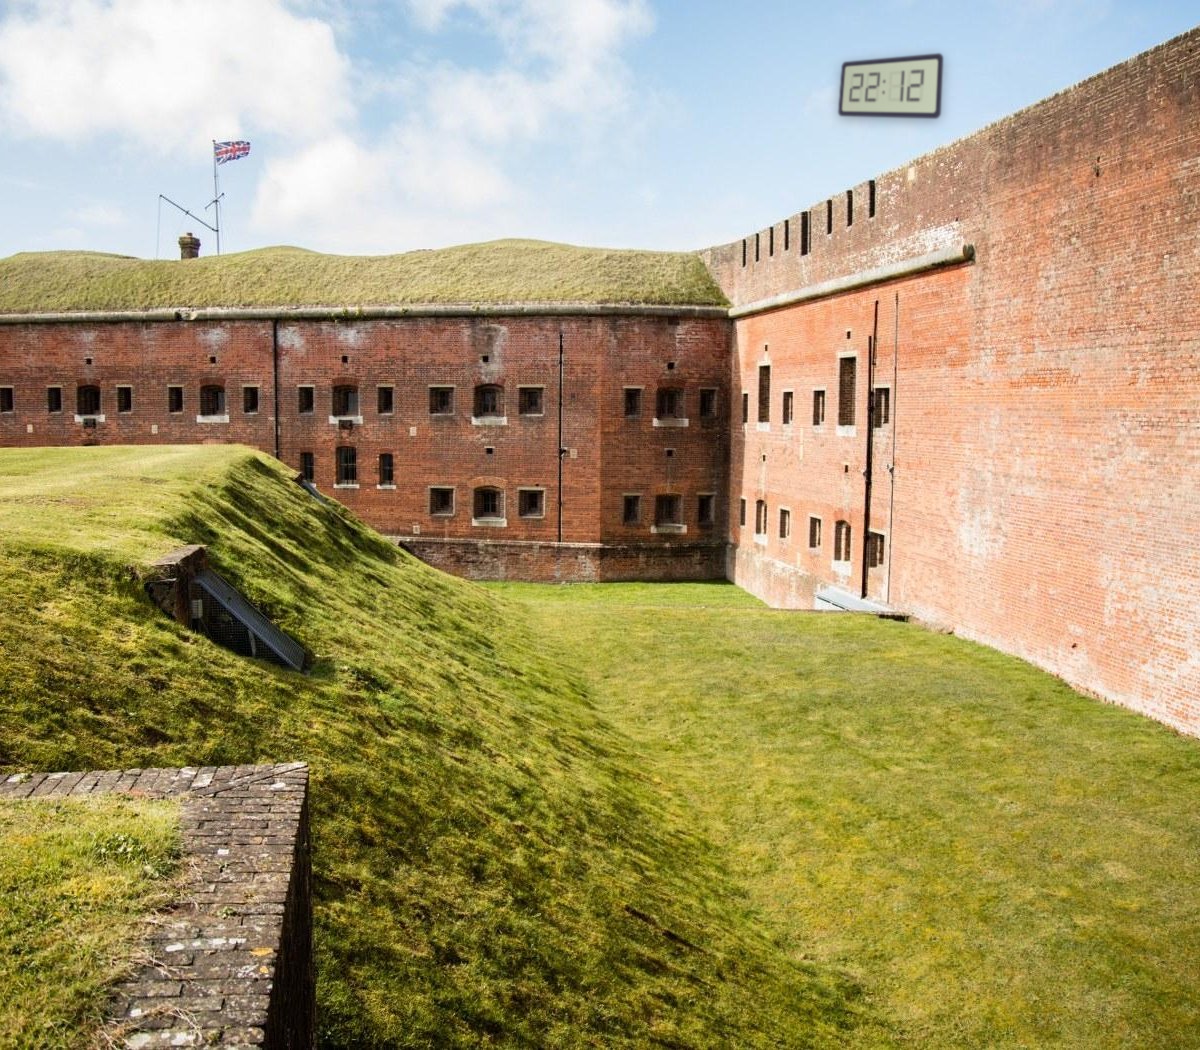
22:12
